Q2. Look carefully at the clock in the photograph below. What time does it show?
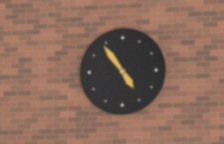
4:54
